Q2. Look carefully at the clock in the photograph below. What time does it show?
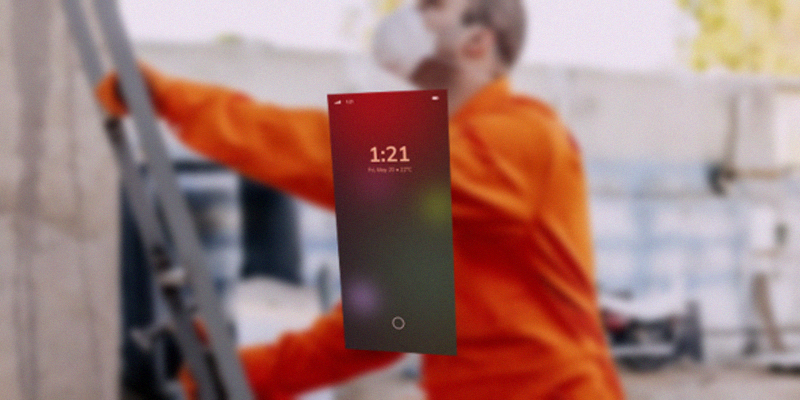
1:21
